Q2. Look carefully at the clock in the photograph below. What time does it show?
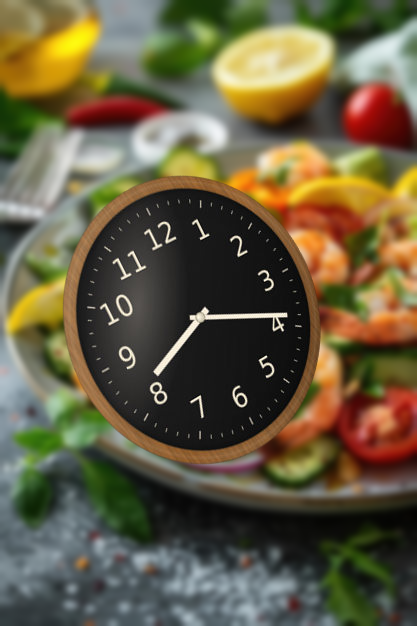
8:19
